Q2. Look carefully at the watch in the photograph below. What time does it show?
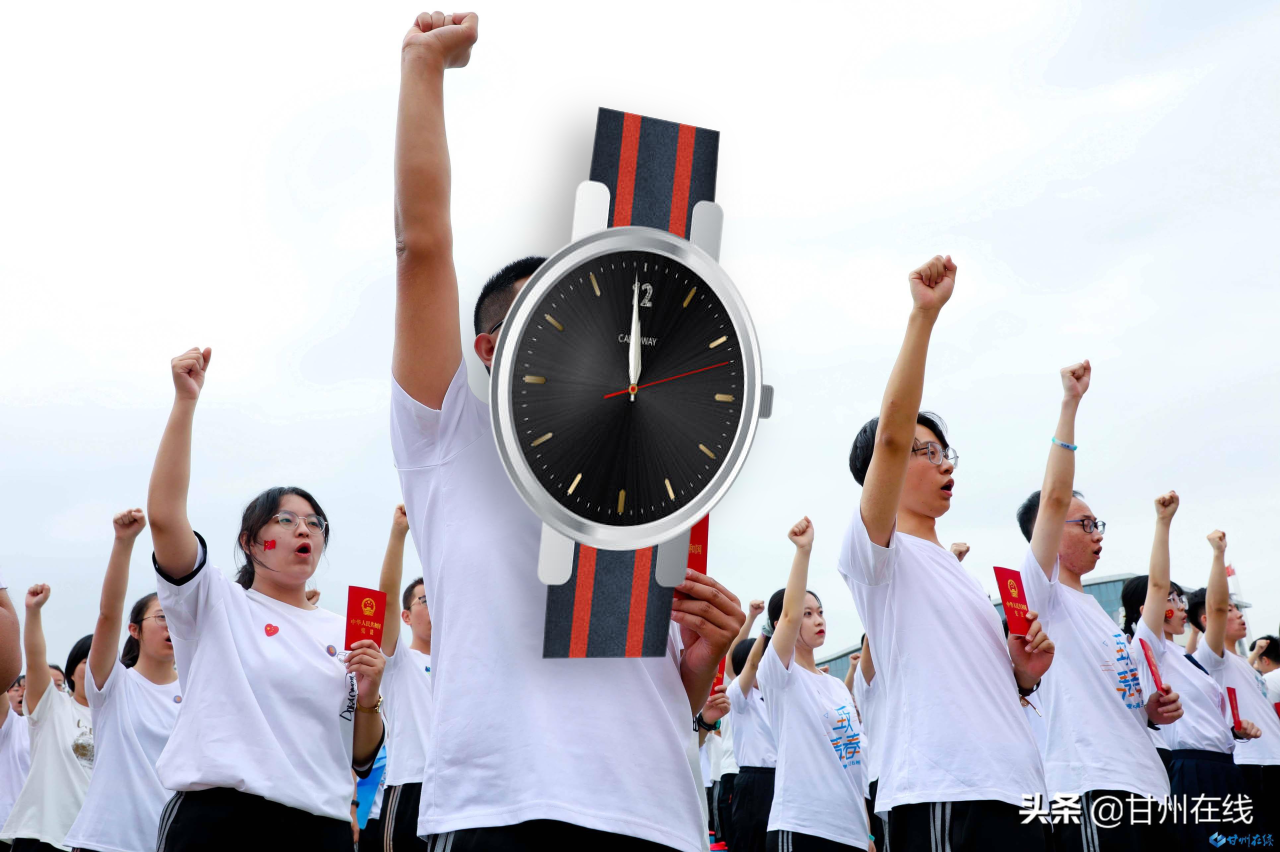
11:59:12
